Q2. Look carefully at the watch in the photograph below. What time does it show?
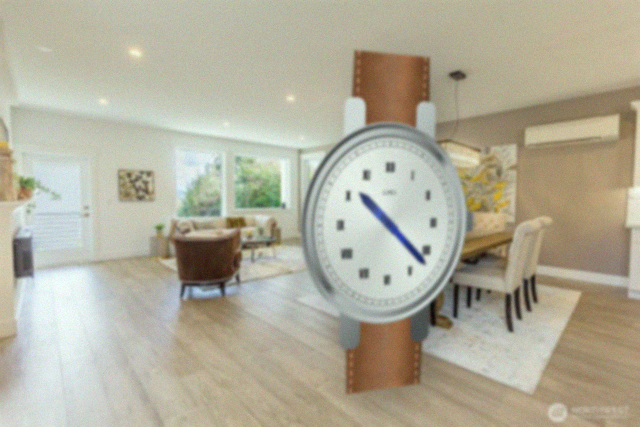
10:22
